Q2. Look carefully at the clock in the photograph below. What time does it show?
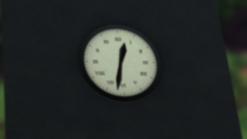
12:32
